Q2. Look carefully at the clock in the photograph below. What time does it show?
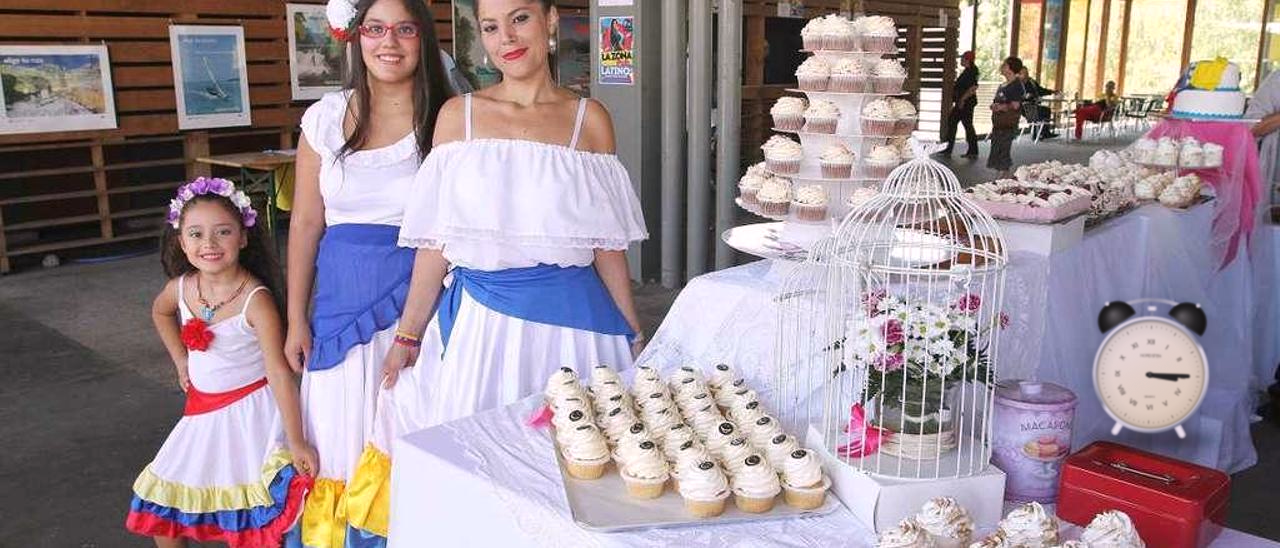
3:15
